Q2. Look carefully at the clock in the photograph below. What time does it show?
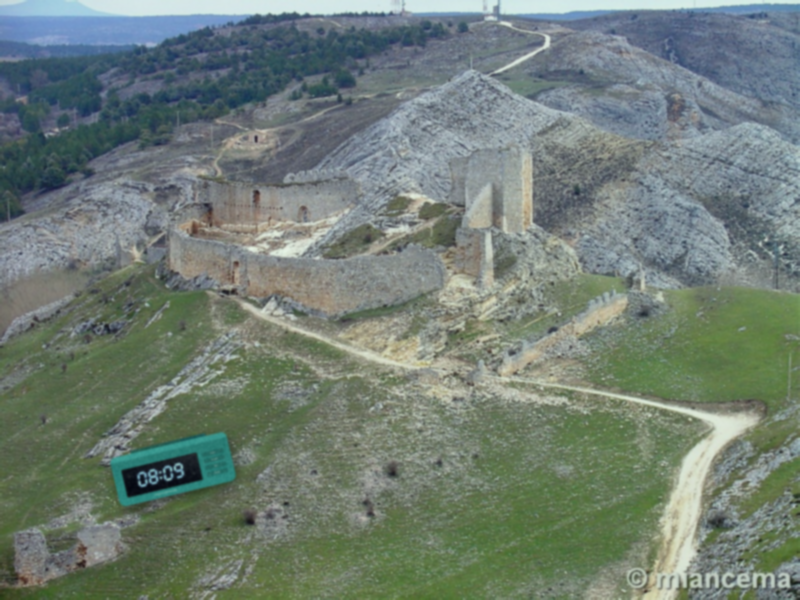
8:09
